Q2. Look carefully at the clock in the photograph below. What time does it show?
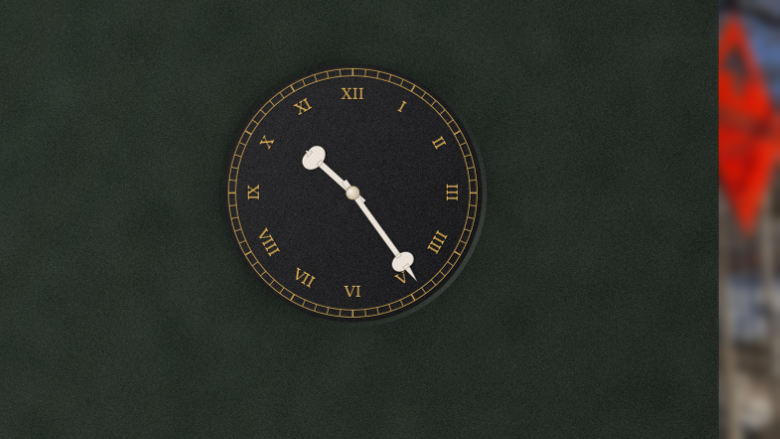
10:24
